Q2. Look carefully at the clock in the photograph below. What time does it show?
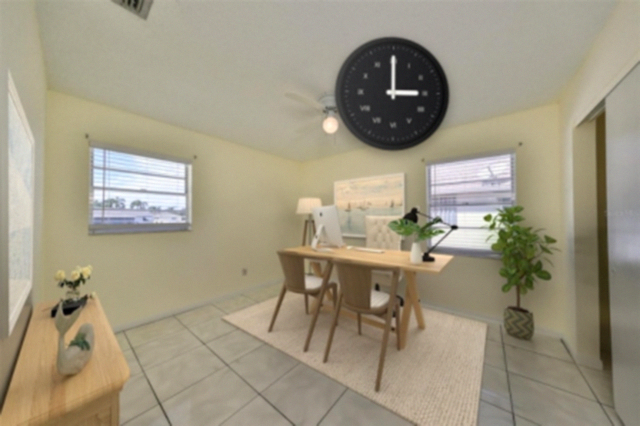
3:00
